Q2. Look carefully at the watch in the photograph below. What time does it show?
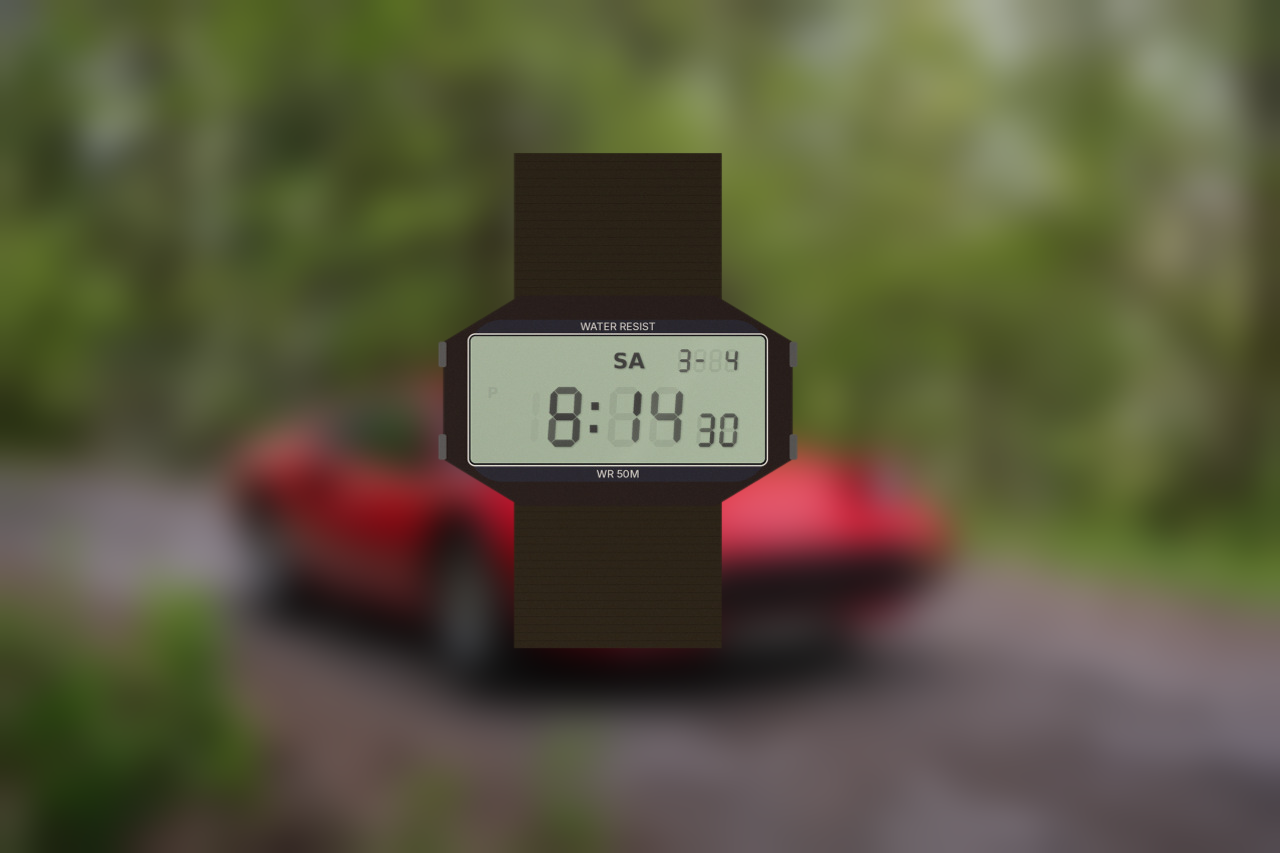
8:14:30
